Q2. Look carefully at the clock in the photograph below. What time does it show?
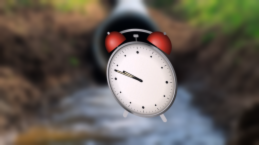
9:48
